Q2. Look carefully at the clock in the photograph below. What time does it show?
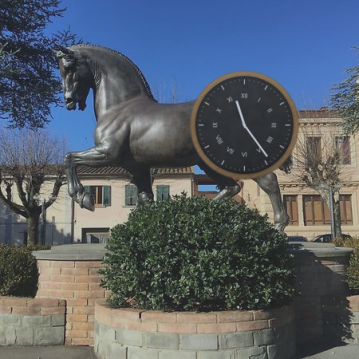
11:24
